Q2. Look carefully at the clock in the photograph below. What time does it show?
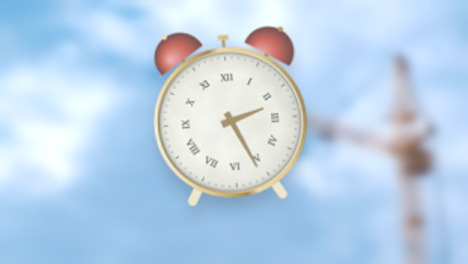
2:26
